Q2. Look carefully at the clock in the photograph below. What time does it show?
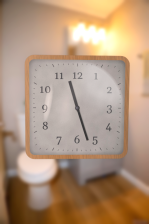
11:27
